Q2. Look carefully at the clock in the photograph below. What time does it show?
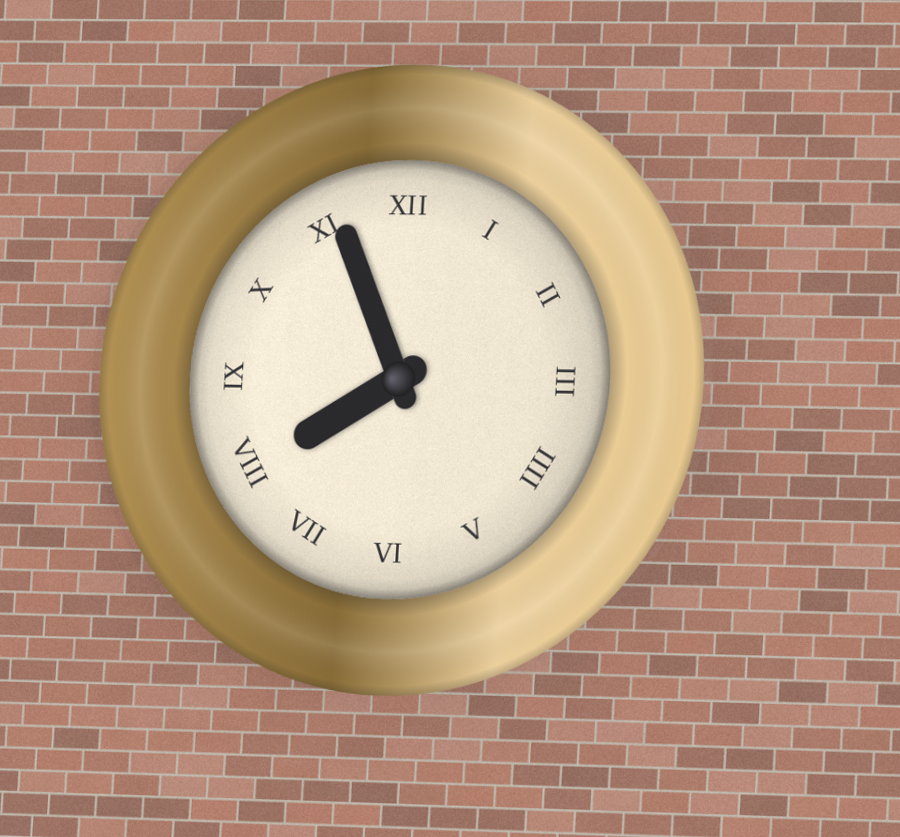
7:56
